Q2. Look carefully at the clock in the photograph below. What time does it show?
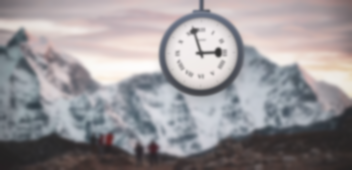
2:57
